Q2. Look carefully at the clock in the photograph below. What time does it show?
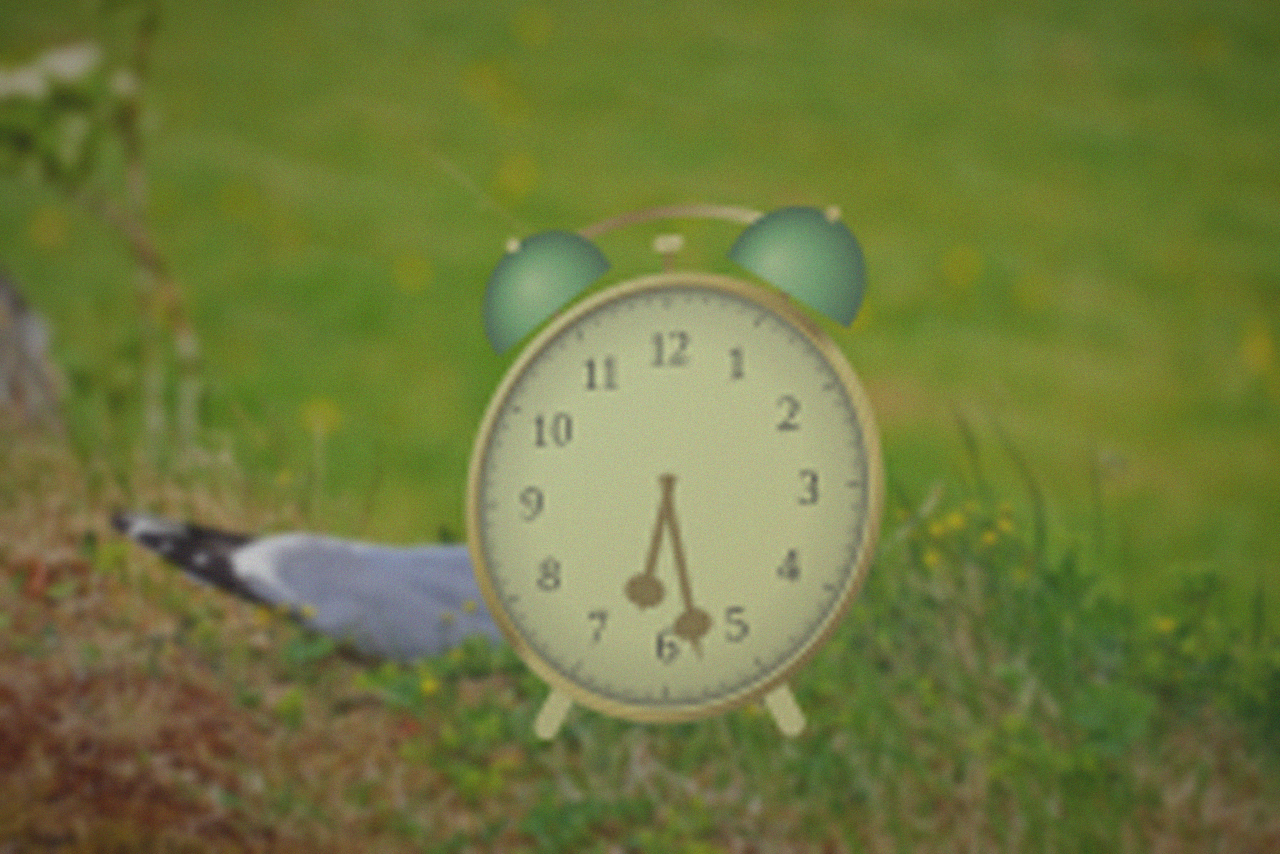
6:28
